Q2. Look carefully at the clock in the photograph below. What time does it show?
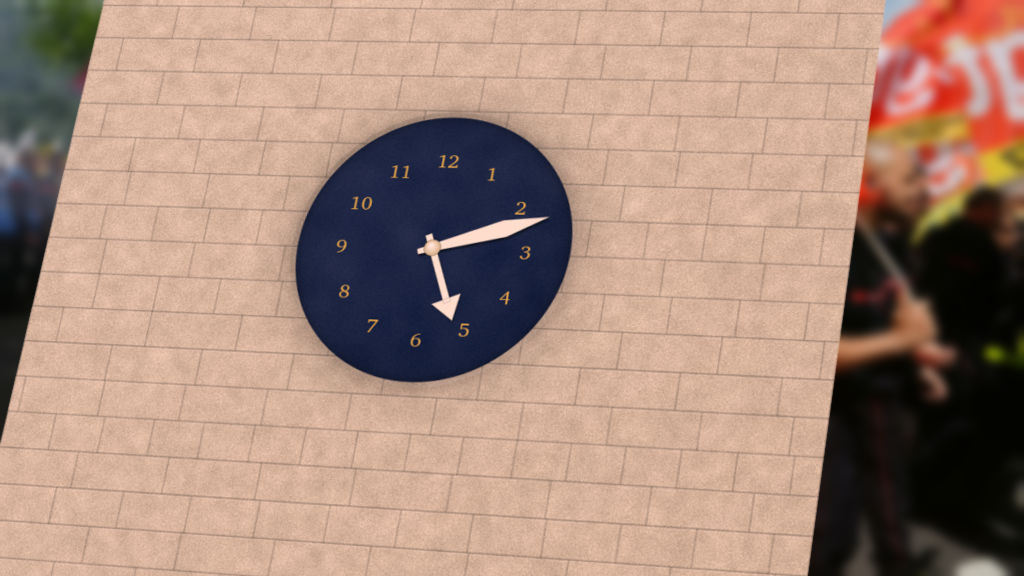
5:12
